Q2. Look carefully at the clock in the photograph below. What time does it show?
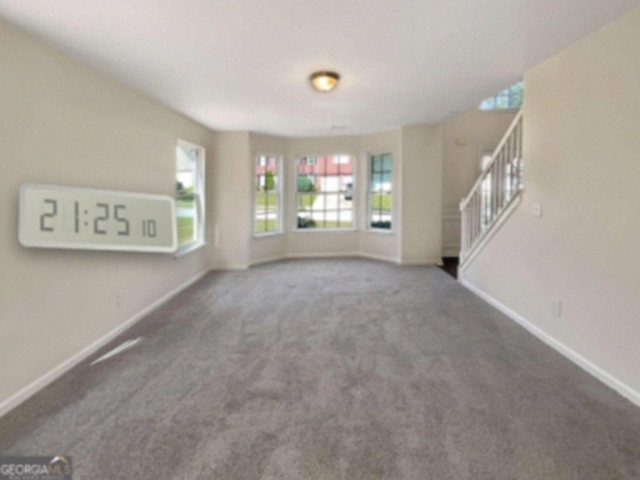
21:25:10
